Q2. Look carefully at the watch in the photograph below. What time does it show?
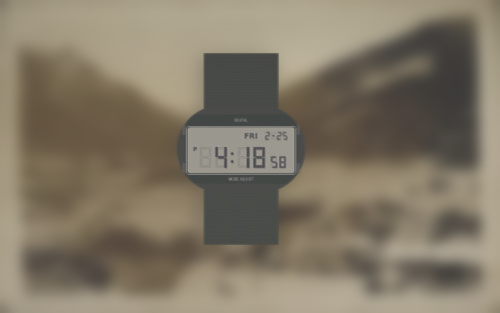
4:18:58
